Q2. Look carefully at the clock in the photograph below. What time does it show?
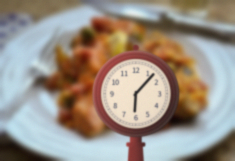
6:07
